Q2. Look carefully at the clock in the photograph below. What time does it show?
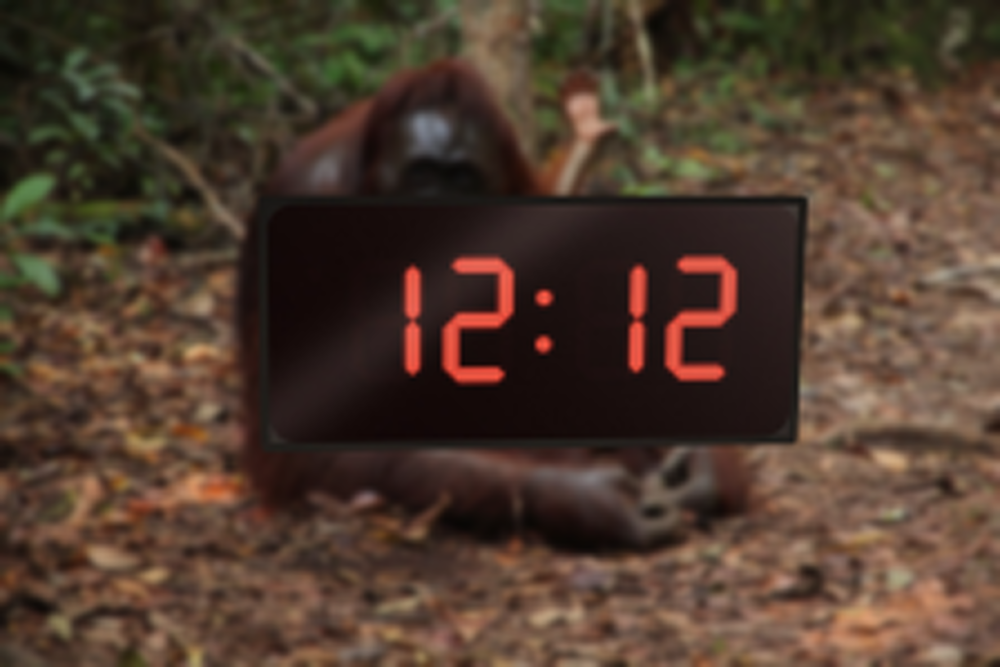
12:12
